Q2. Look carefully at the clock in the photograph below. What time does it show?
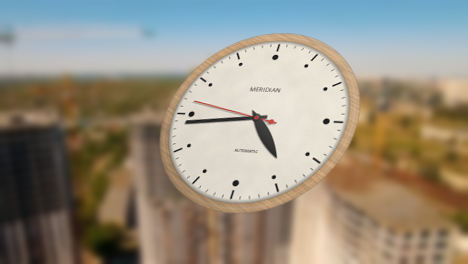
4:43:47
